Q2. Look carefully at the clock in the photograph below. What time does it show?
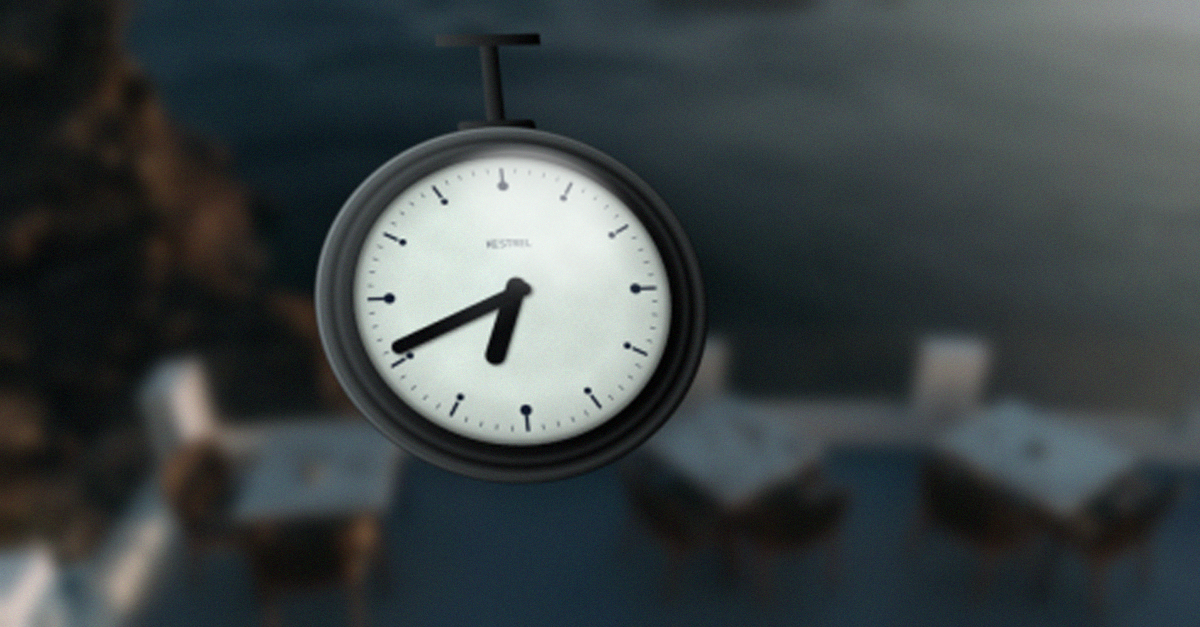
6:41
